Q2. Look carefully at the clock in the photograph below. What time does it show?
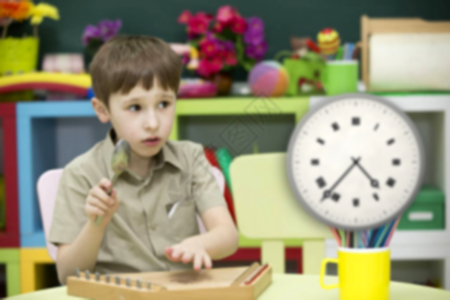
4:37
